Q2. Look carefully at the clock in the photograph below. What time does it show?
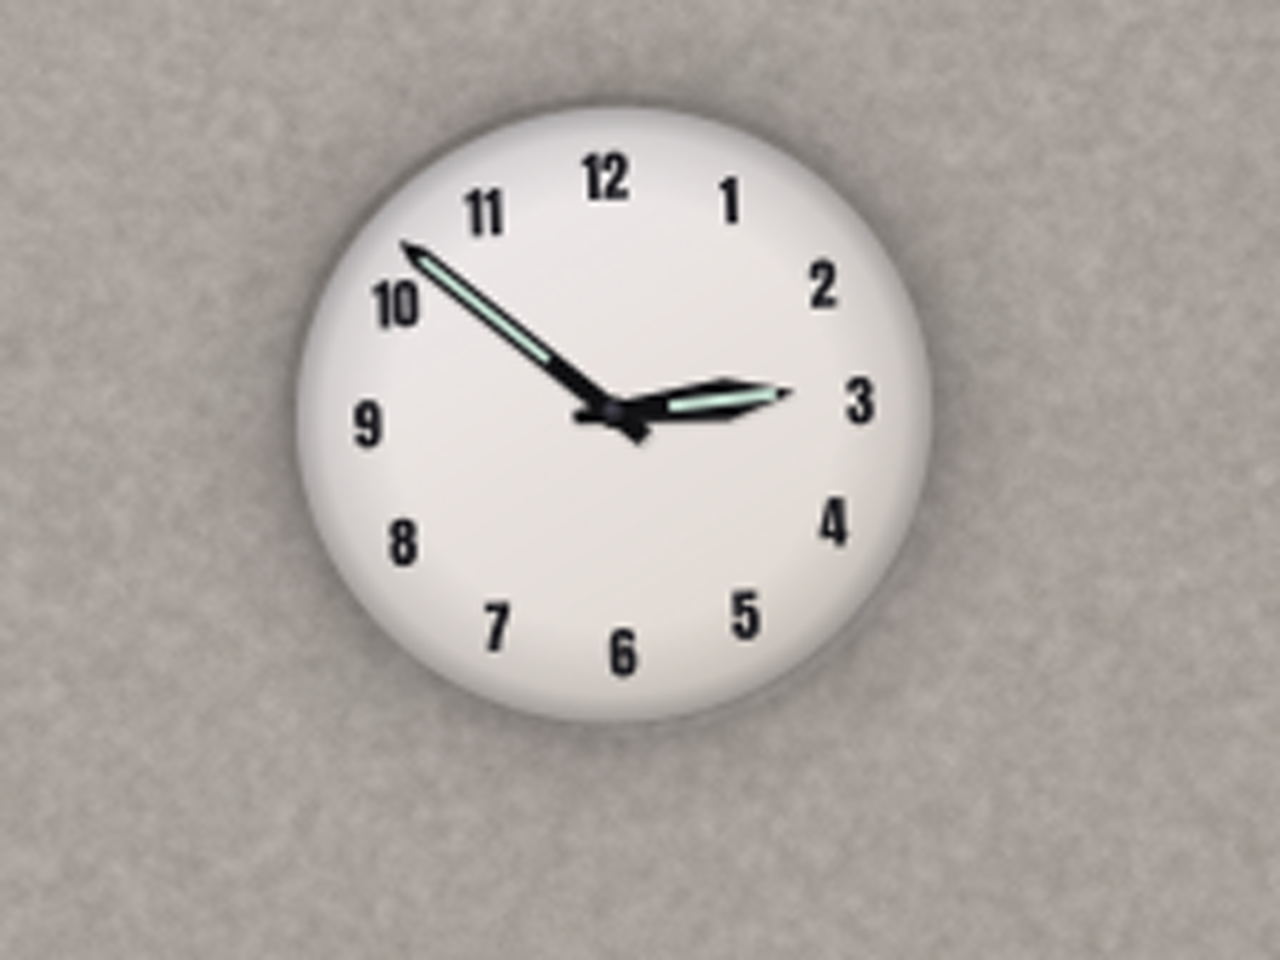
2:52
